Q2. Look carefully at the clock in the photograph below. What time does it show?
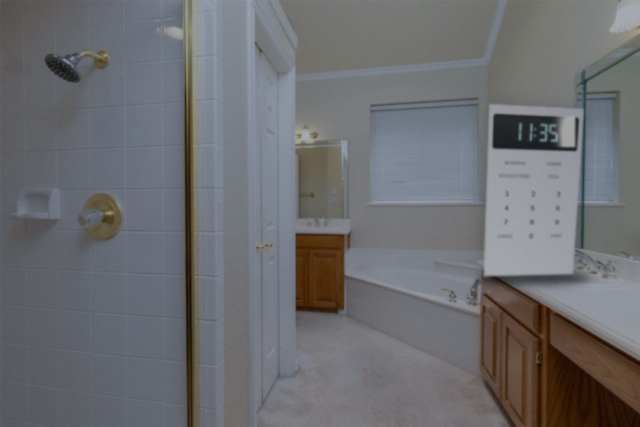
11:35
